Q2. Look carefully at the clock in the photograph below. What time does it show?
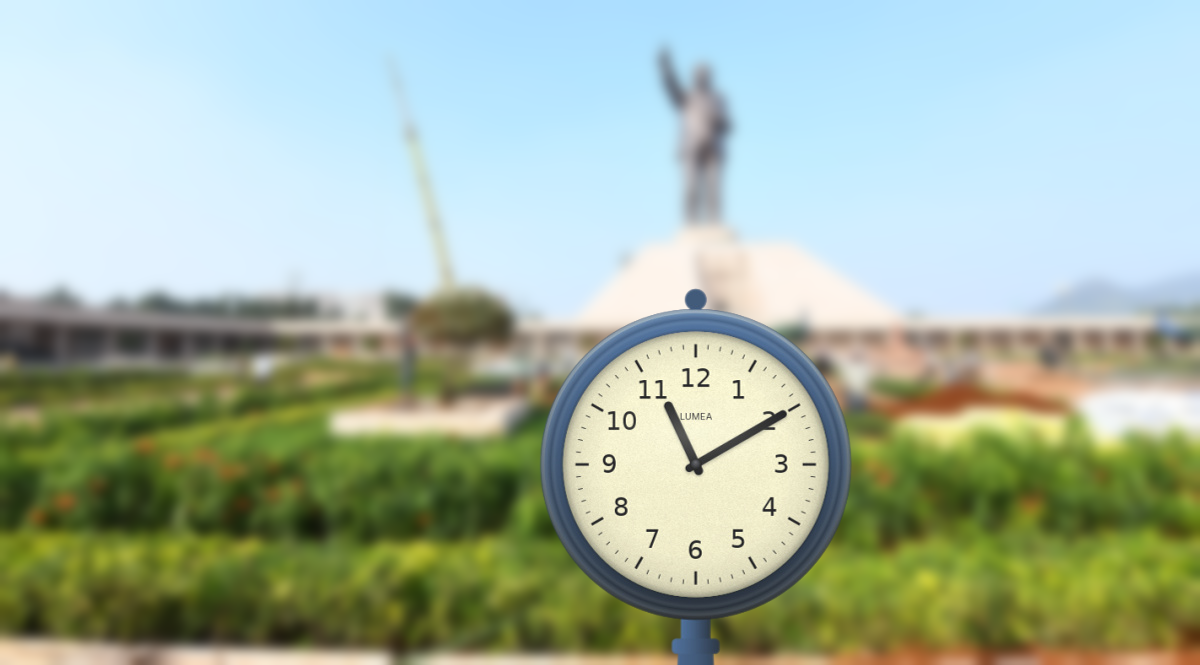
11:10
